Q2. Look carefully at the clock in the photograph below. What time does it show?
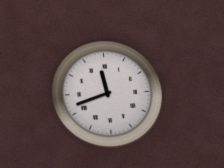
11:42
